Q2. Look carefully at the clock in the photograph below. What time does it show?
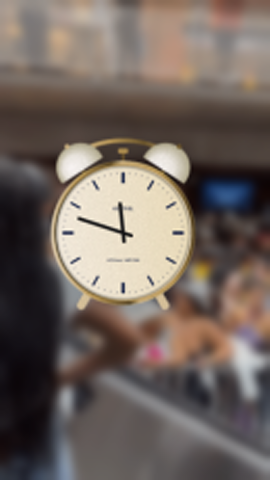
11:48
